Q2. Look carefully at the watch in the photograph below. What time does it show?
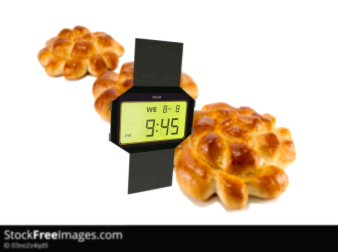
9:45
